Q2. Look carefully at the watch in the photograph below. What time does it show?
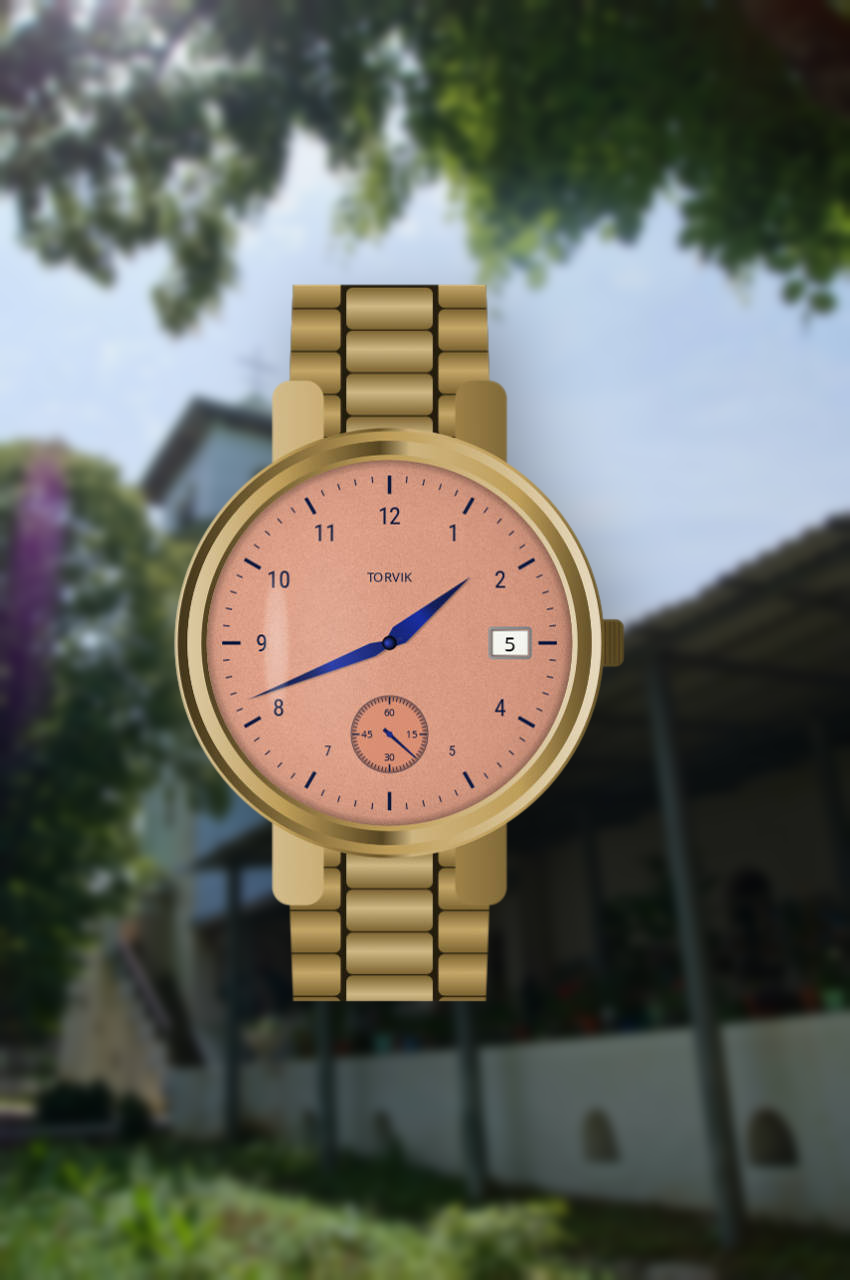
1:41:22
